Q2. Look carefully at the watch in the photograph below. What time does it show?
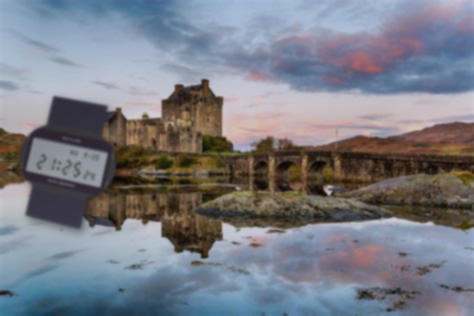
21:25
